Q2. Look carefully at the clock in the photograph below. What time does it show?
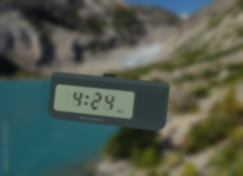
4:24
